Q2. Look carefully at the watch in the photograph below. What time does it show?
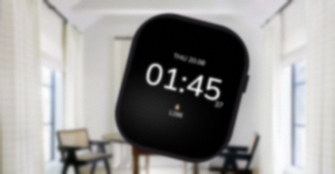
1:45
